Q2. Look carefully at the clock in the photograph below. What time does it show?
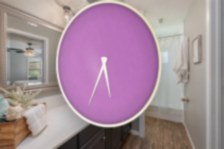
5:34
